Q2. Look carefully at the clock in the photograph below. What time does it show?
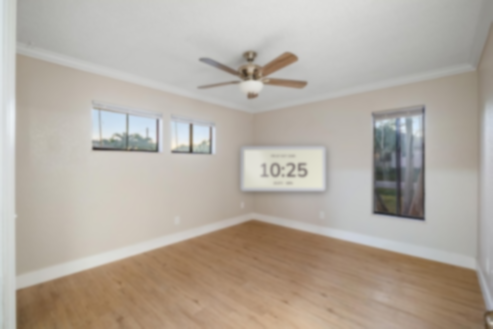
10:25
